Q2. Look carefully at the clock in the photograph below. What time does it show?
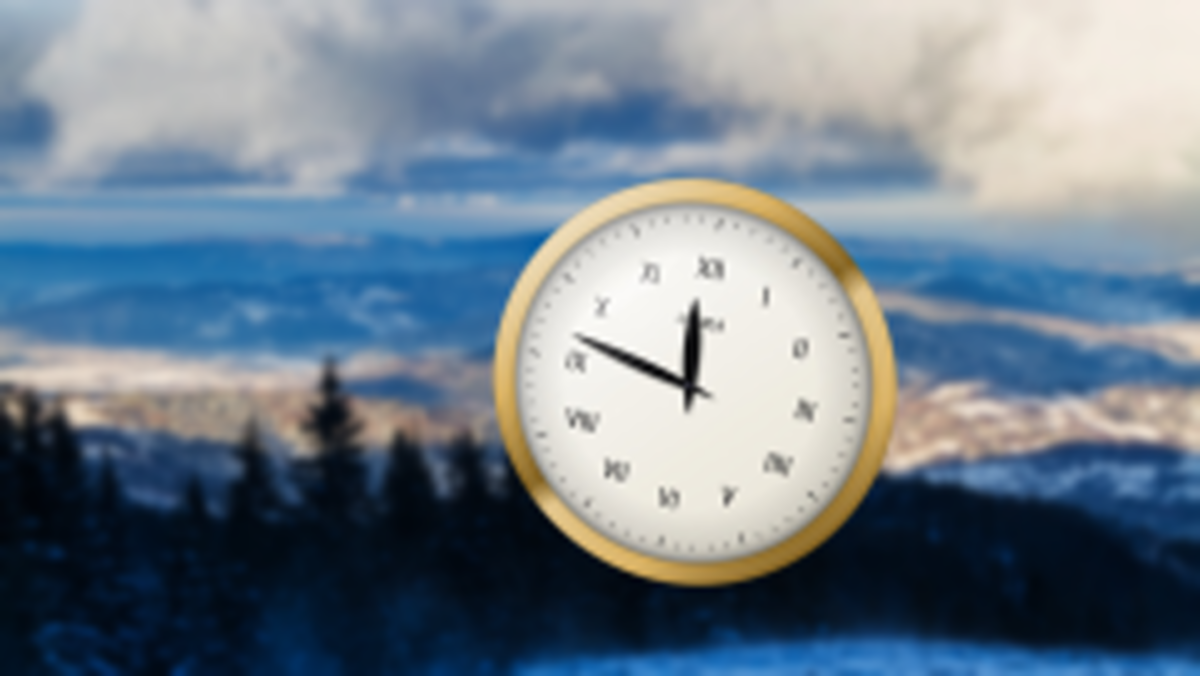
11:47
